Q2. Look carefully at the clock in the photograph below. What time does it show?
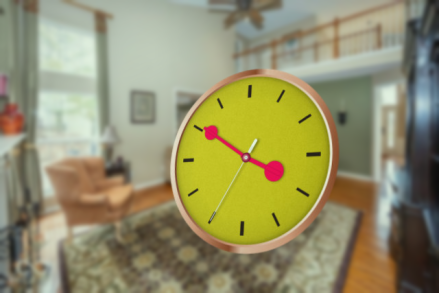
3:50:35
